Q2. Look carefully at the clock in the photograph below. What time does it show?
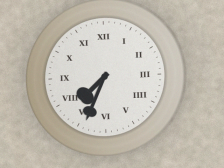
7:34
